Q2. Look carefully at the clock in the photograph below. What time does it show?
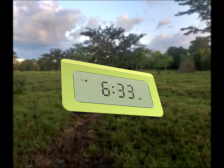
6:33
